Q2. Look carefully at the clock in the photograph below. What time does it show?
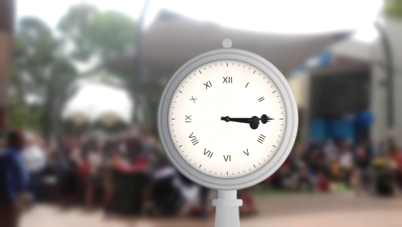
3:15
